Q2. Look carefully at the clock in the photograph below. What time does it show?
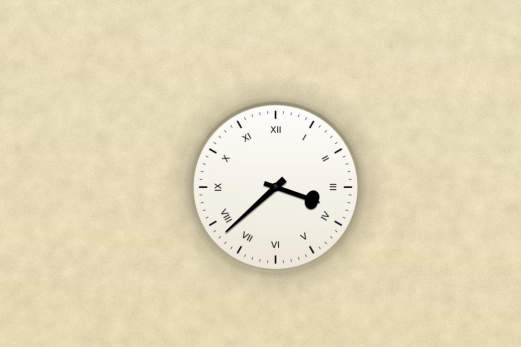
3:38
